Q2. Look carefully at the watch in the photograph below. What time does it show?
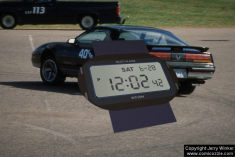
12:02:42
